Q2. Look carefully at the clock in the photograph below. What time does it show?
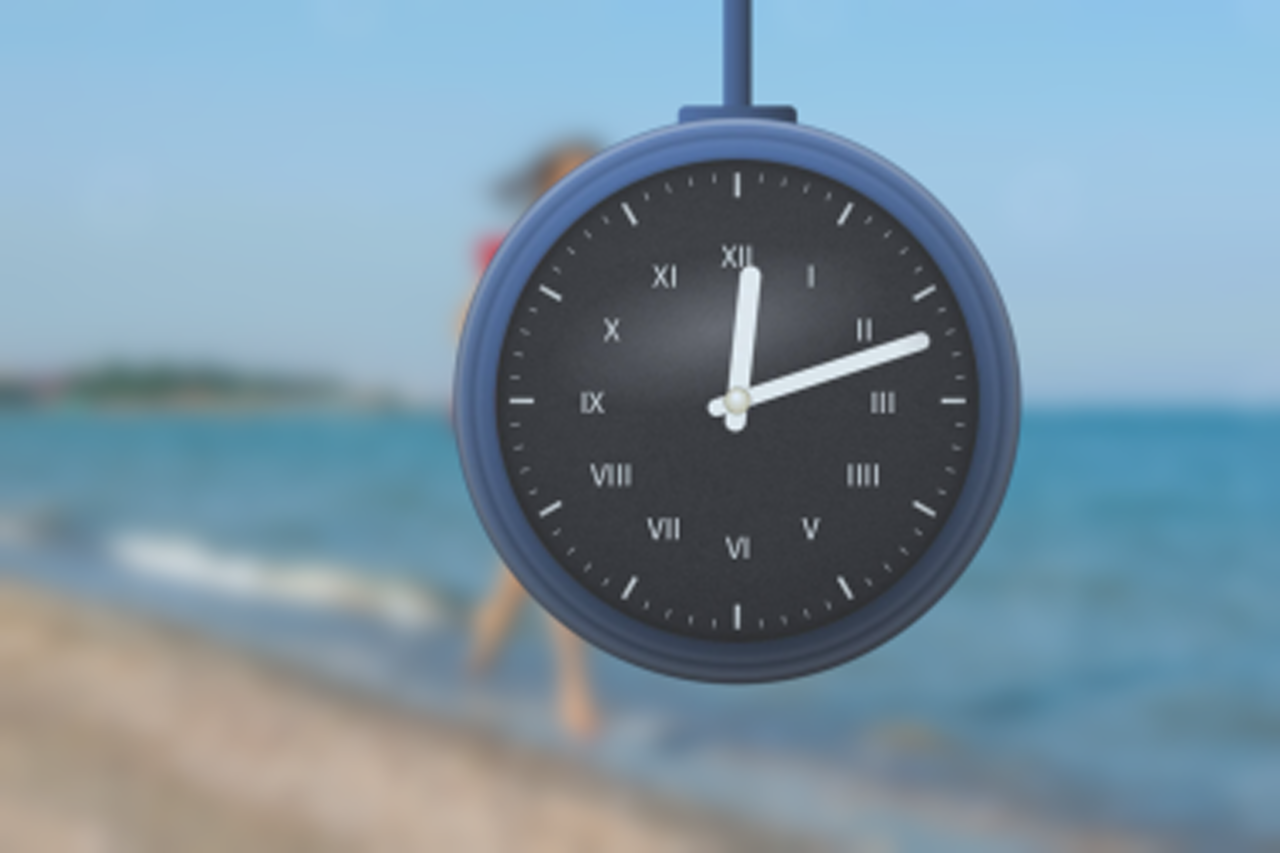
12:12
